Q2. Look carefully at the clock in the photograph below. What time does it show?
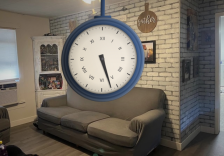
5:27
